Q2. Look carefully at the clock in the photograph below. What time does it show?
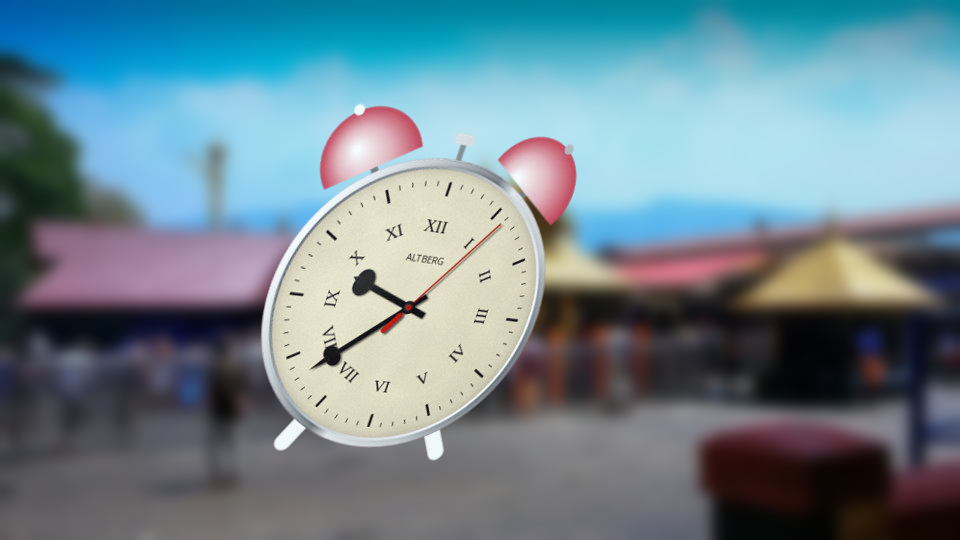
9:38:06
